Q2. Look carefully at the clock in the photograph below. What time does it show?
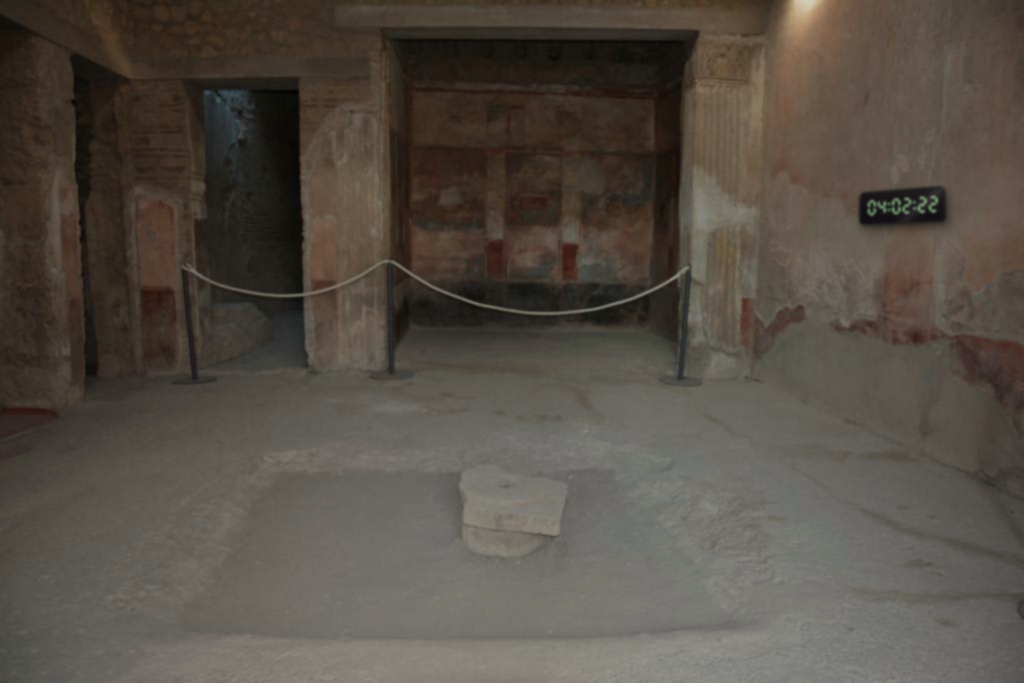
4:02:22
